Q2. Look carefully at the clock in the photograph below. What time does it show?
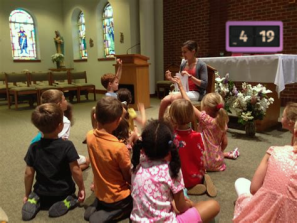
4:19
